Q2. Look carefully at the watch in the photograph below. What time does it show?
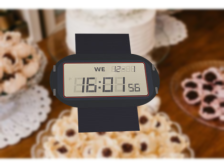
16:01:56
